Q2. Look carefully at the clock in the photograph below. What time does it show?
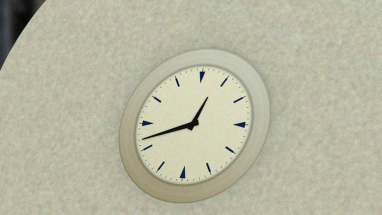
12:42
